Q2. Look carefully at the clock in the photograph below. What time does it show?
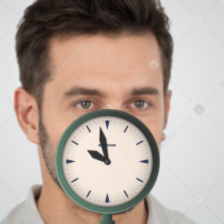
9:58
